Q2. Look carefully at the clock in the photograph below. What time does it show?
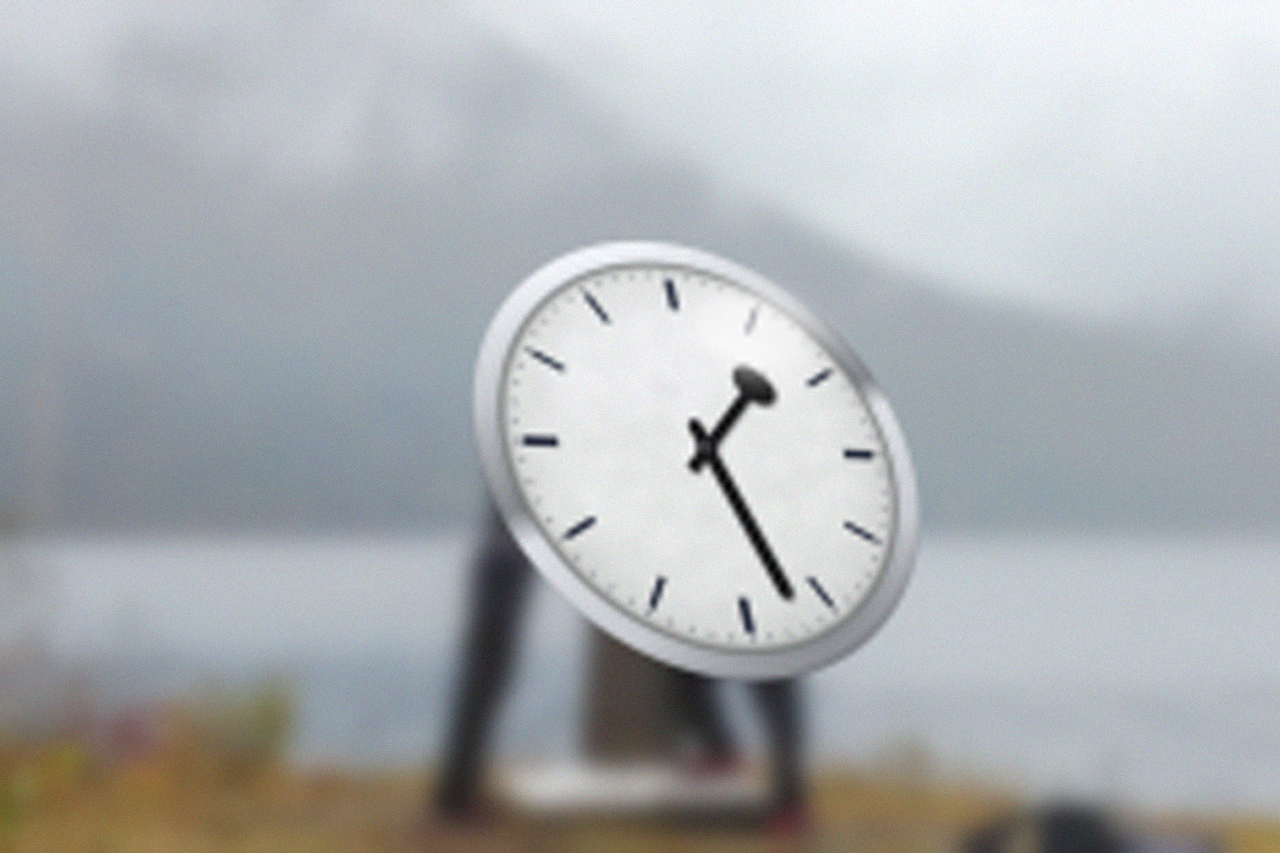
1:27
